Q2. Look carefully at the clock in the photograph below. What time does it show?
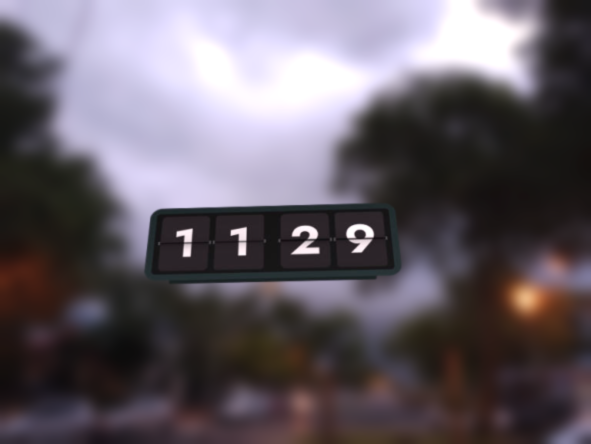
11:29
